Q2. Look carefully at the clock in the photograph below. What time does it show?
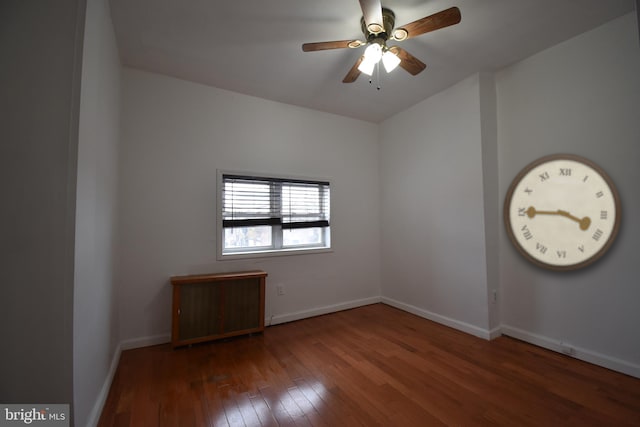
3:45
